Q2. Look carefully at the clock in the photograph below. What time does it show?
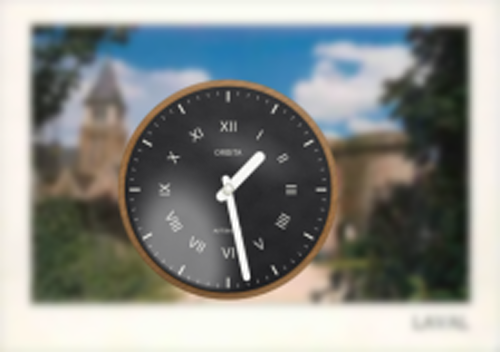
1:28
